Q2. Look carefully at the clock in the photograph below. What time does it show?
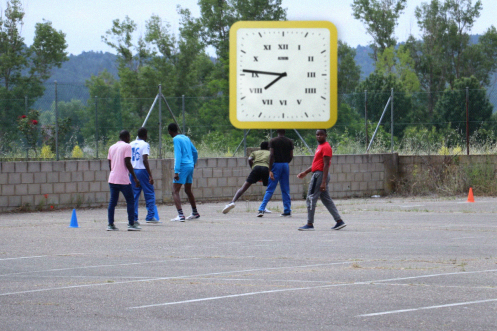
7:46
